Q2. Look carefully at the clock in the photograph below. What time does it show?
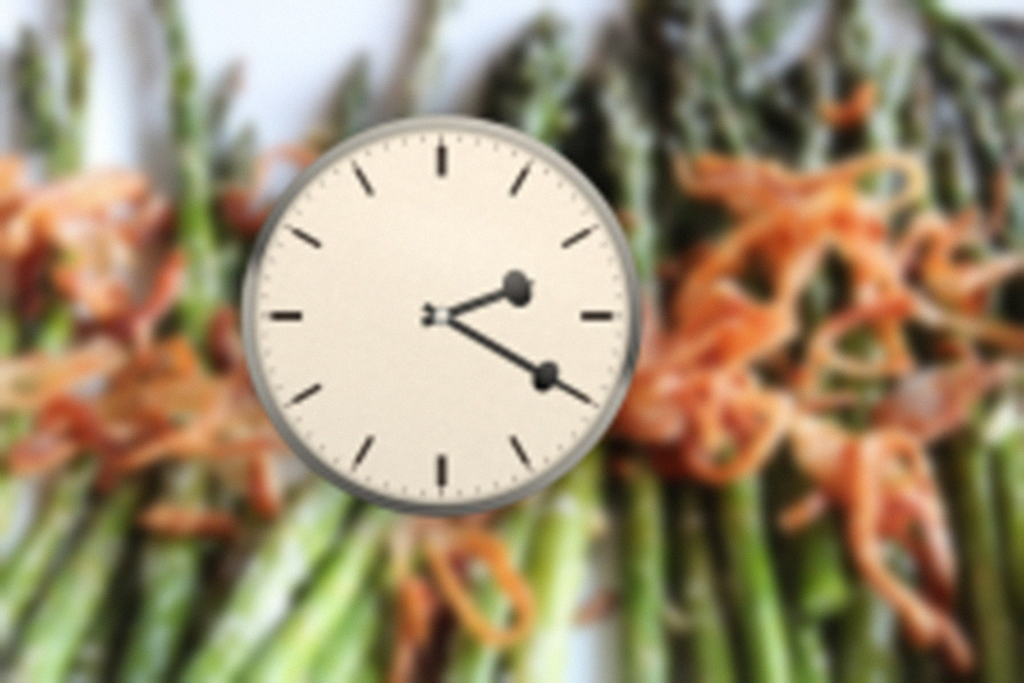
2:20
